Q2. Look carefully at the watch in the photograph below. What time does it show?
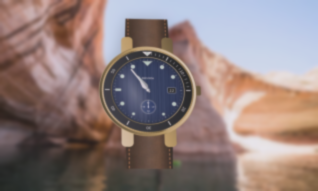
10:54
